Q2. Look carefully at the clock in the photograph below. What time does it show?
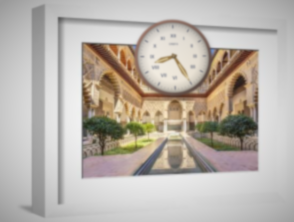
8:25
